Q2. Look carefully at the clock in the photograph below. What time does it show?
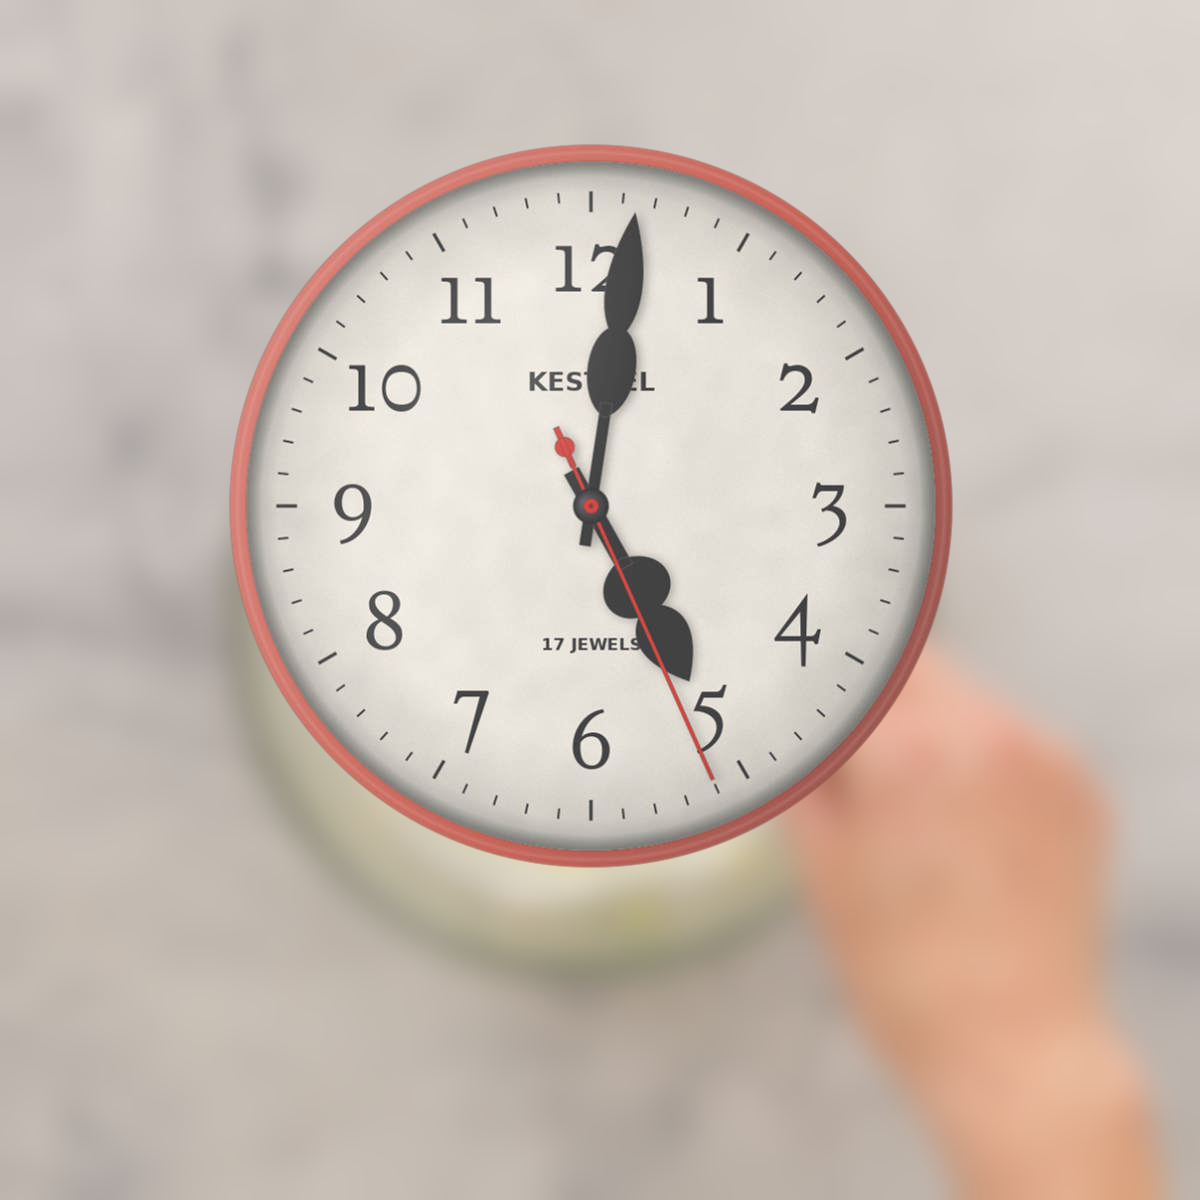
5:01:26
